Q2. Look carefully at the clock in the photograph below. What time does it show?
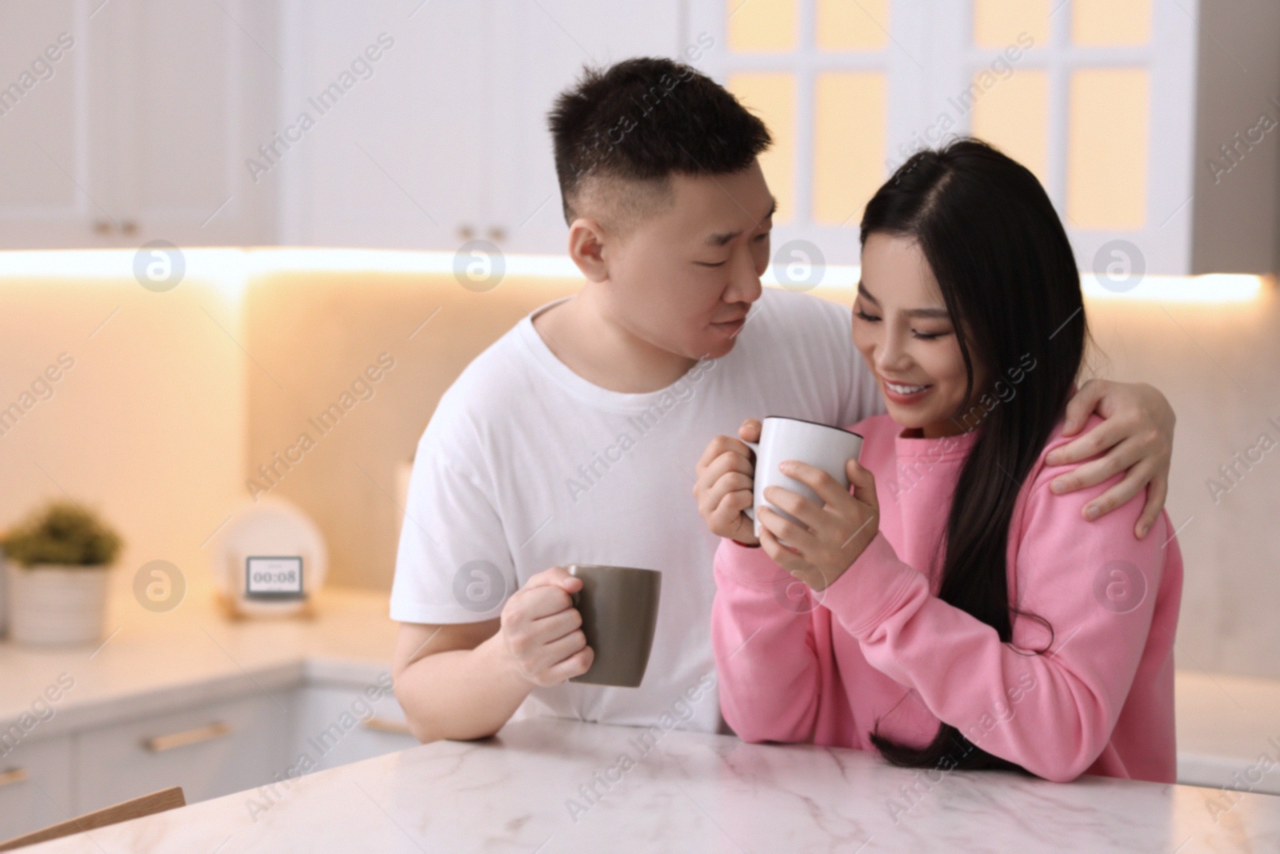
0:08
